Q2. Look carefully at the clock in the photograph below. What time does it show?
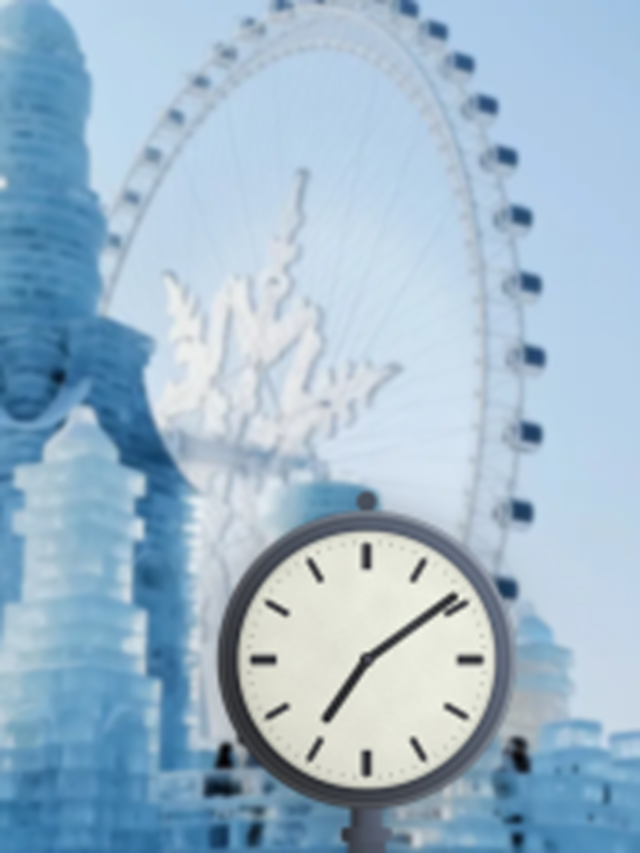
7:09
